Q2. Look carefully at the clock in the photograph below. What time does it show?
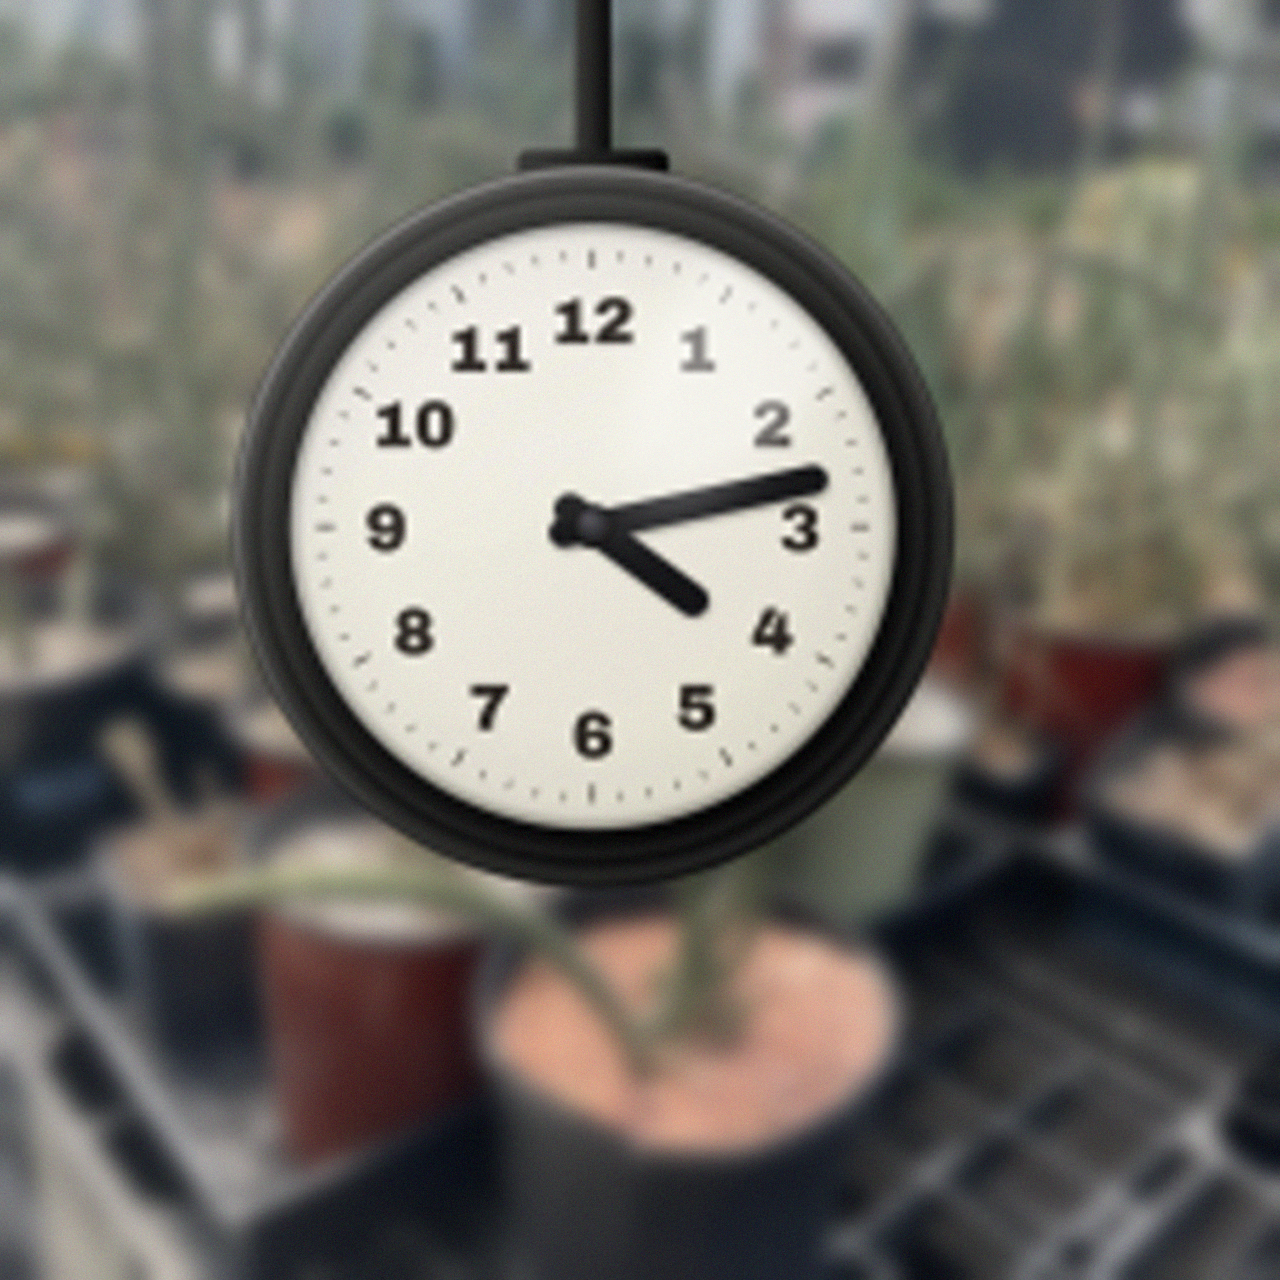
4:13
